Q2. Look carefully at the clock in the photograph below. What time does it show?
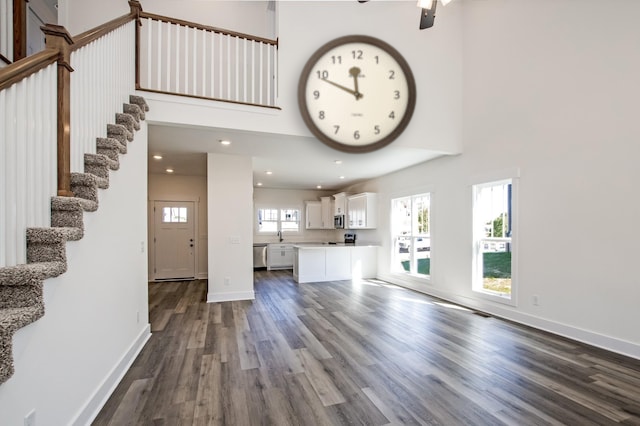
11:49
